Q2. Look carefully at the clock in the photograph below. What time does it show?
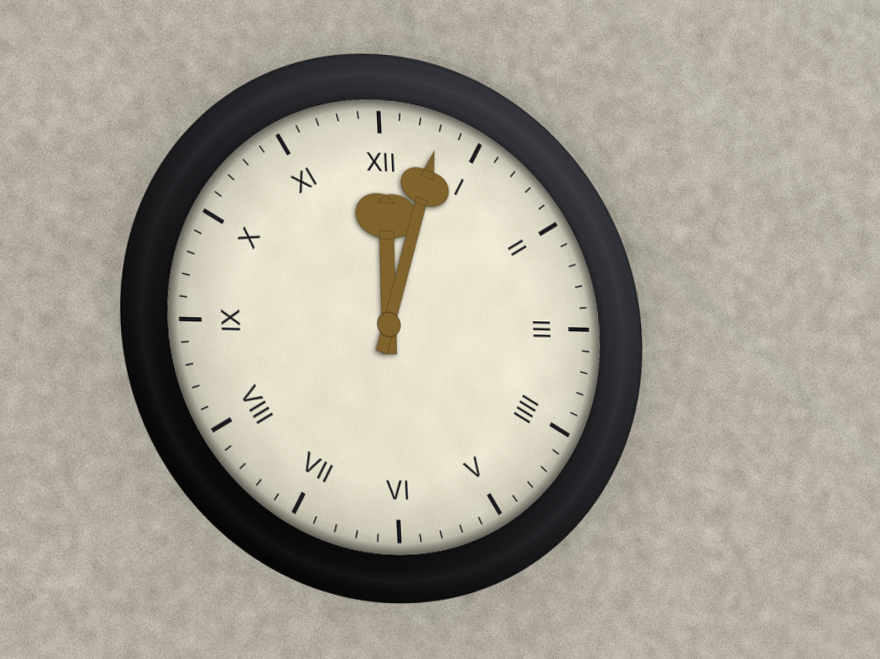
12:03
